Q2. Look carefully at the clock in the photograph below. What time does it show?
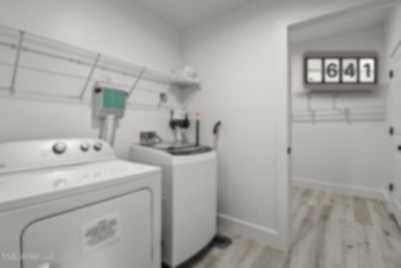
6:41
